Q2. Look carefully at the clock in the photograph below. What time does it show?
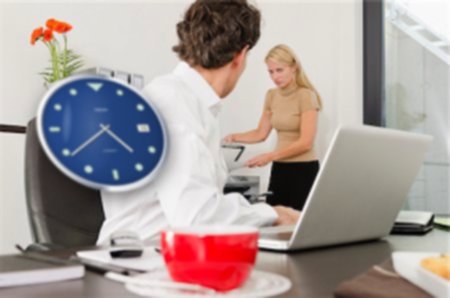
4:39
